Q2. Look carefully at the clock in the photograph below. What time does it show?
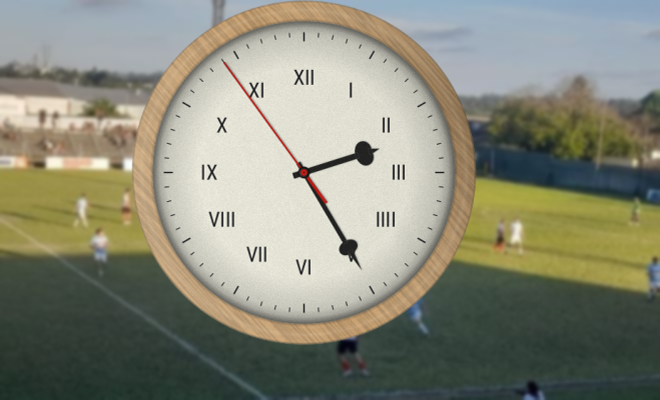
2:24:54
